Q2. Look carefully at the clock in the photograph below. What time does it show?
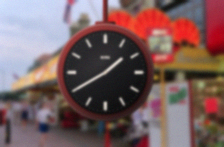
1:40
